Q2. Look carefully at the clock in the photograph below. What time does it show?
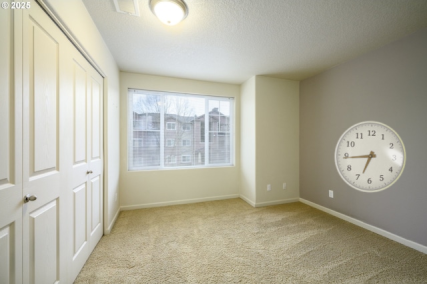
6:44
